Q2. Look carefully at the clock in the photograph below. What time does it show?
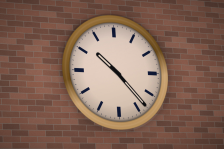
10:23
